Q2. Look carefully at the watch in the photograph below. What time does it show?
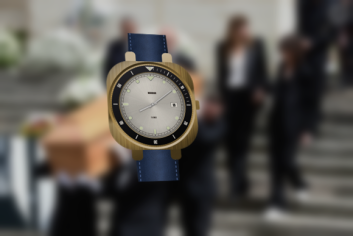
8:09
